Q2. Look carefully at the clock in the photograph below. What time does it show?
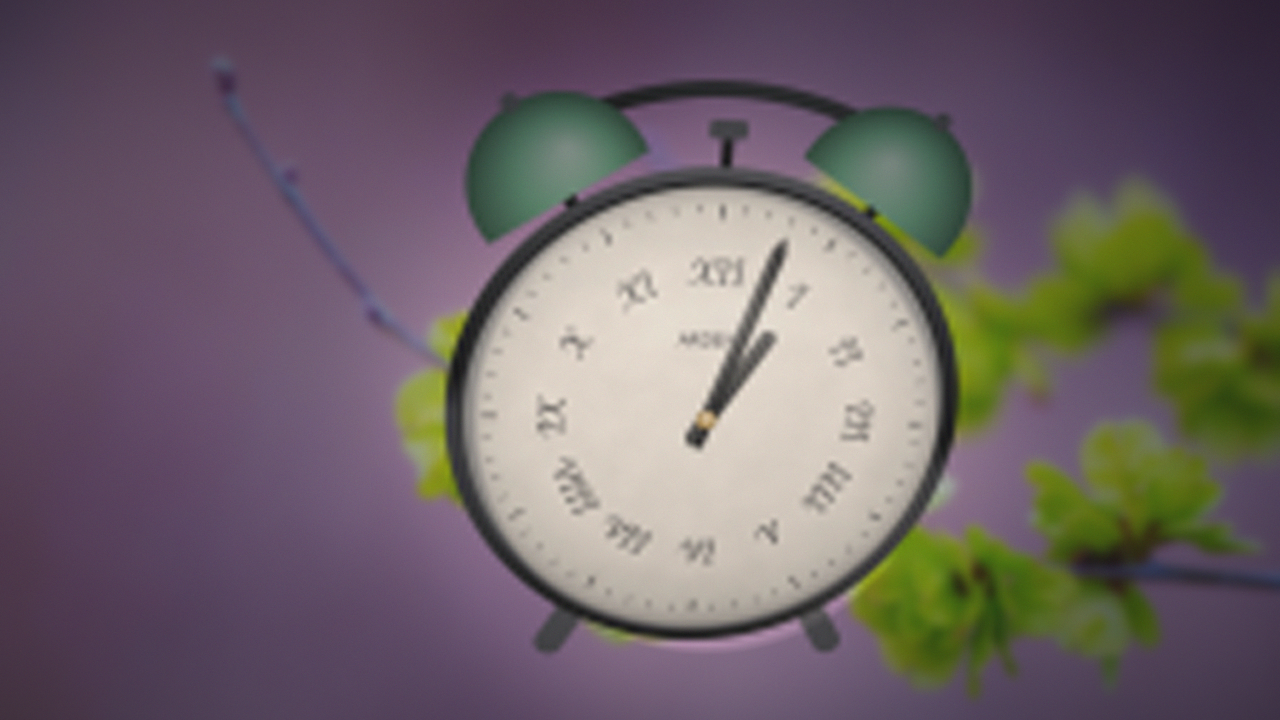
1:03
